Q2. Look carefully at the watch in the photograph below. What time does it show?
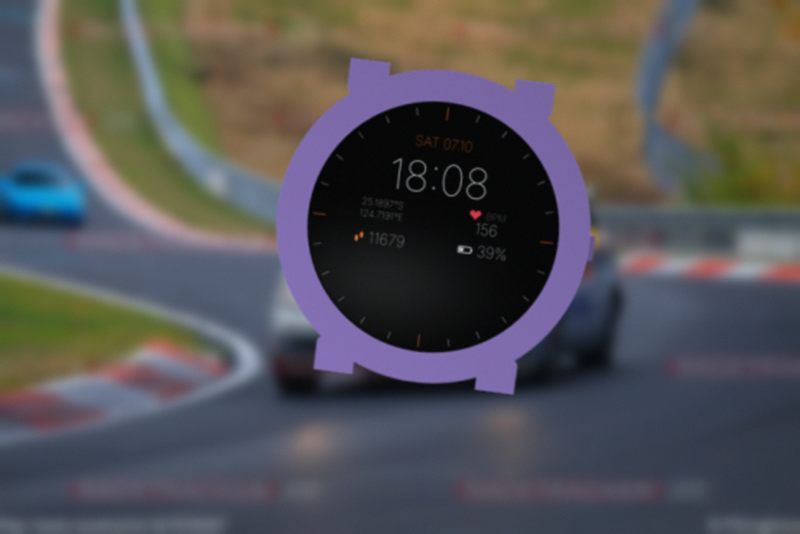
18:08
